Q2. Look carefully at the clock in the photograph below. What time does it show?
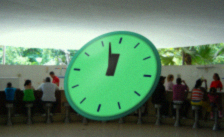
11:57
